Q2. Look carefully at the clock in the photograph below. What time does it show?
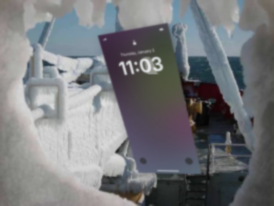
11:03
